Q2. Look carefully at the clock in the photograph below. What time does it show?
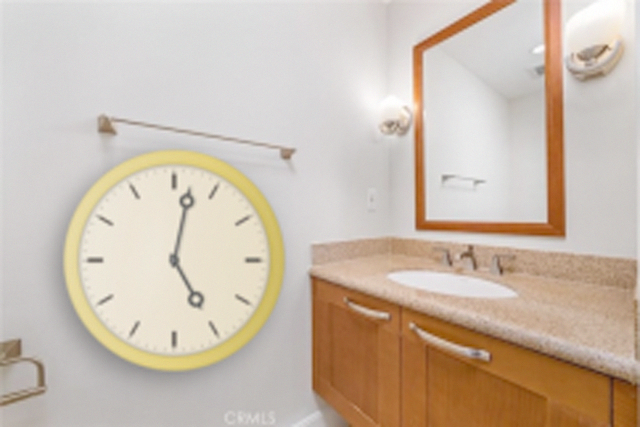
5:02
